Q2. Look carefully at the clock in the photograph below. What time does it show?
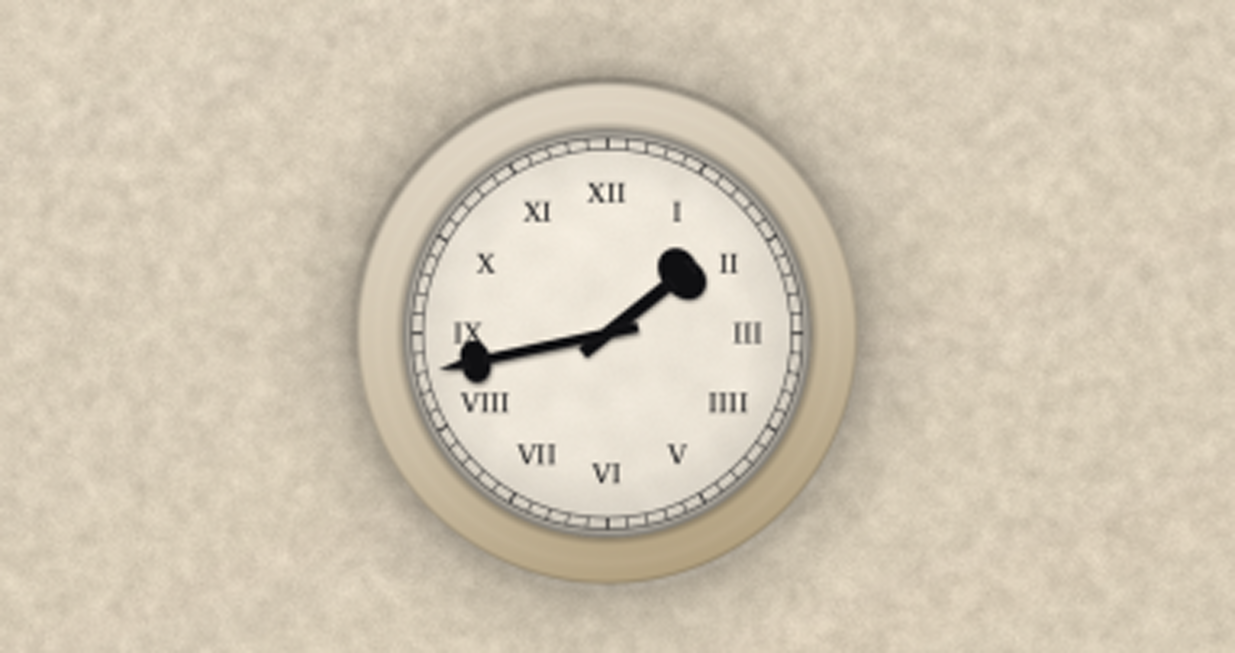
1:43
